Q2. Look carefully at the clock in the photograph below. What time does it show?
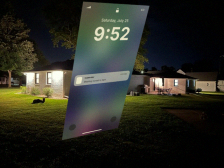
9:52
